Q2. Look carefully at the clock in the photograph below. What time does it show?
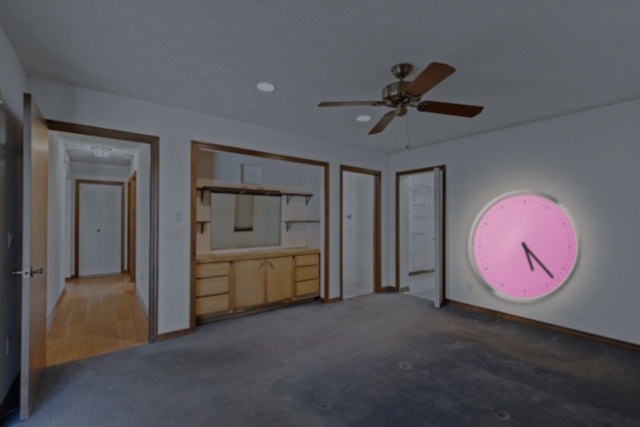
5:23
